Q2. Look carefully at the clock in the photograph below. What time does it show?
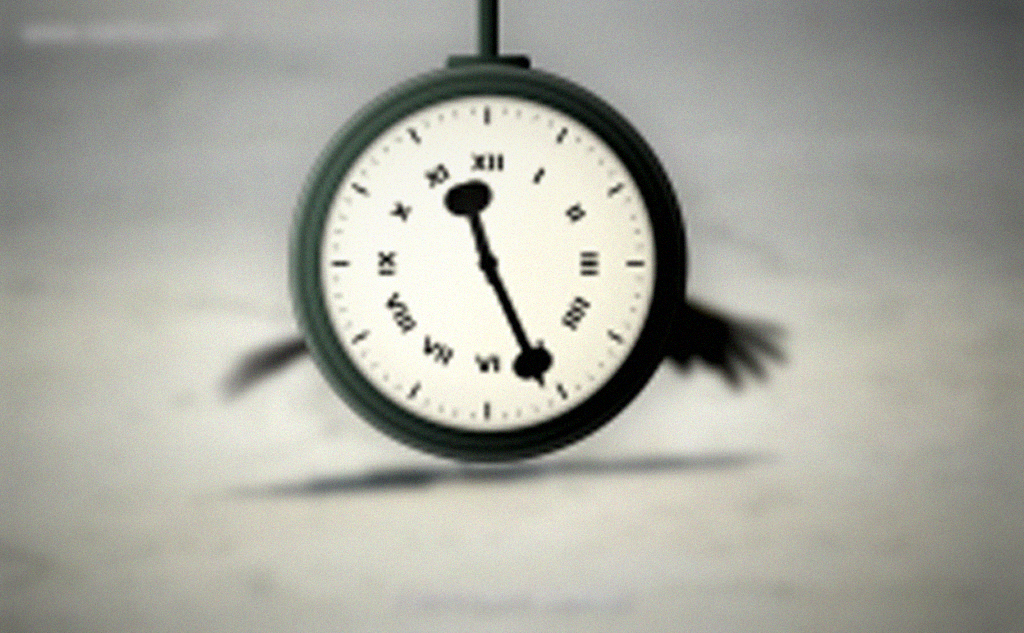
11:26
